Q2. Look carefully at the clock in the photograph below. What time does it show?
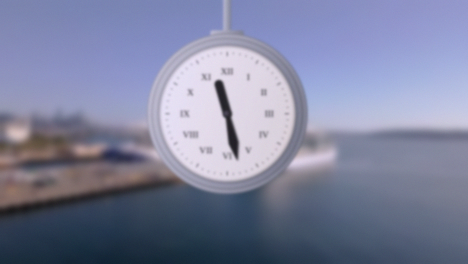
11:28
